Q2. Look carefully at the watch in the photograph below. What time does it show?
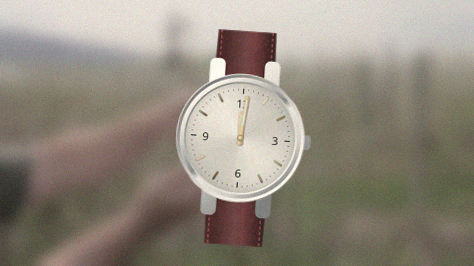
12:01
